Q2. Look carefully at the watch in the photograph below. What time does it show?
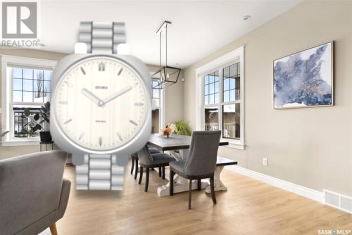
10:10
